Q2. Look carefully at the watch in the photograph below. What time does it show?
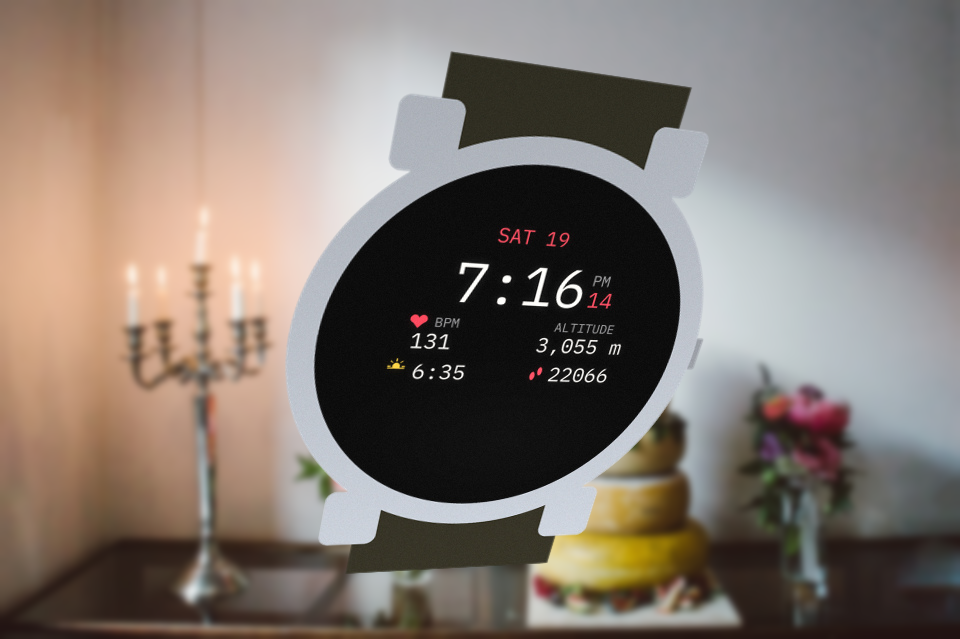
7:16:14
